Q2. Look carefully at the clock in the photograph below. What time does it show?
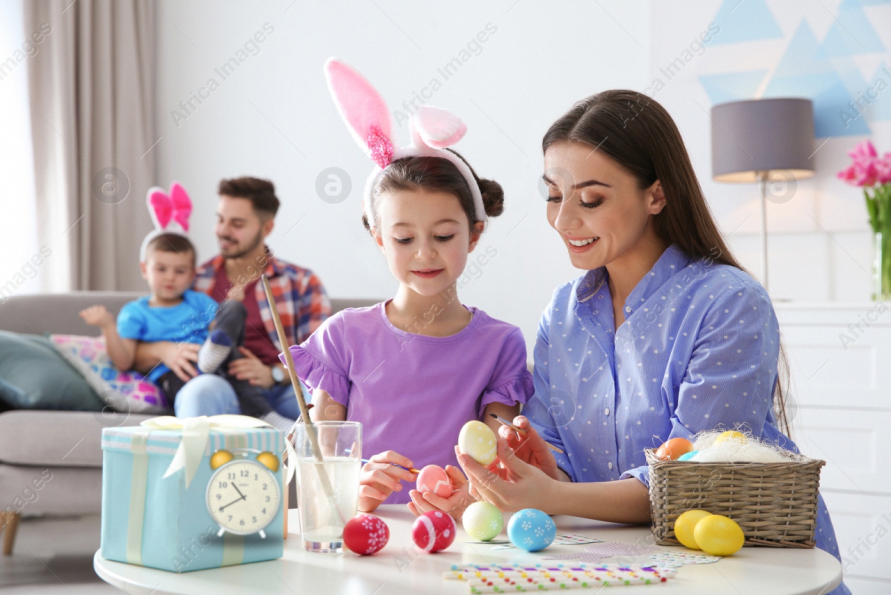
10:40
